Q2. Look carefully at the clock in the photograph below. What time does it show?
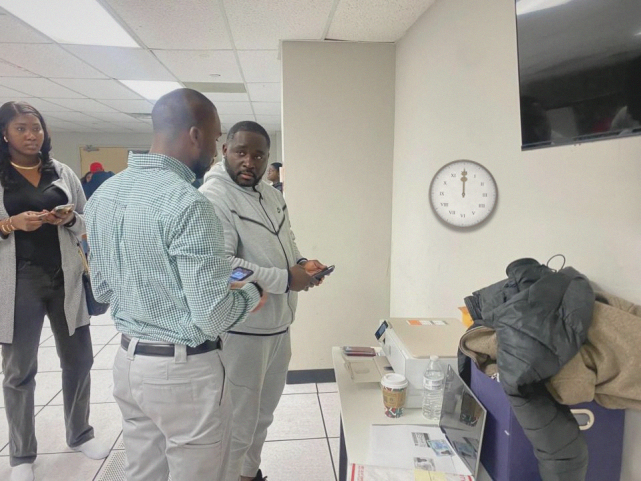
12:00
